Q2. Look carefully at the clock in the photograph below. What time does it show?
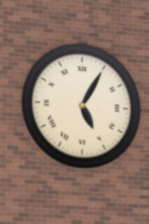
5:05
